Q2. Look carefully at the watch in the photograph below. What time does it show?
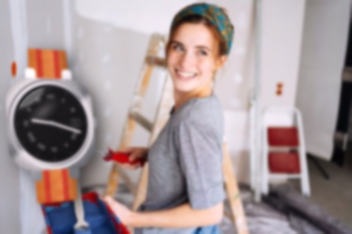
9:18
